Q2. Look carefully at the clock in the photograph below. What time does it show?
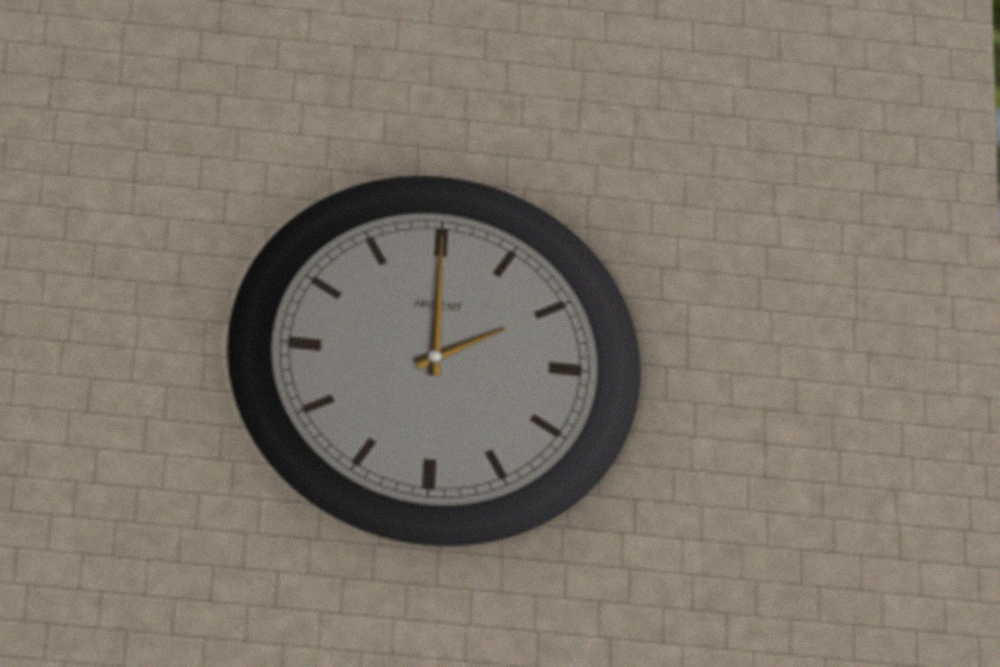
2:00
